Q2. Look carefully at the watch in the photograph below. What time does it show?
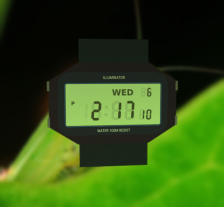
2:17:10
